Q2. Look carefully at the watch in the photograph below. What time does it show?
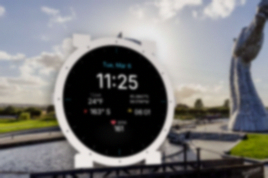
11:25
